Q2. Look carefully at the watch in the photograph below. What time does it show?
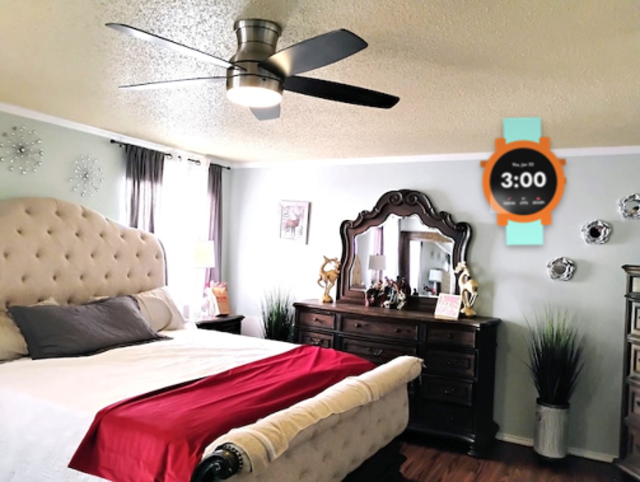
3:00
